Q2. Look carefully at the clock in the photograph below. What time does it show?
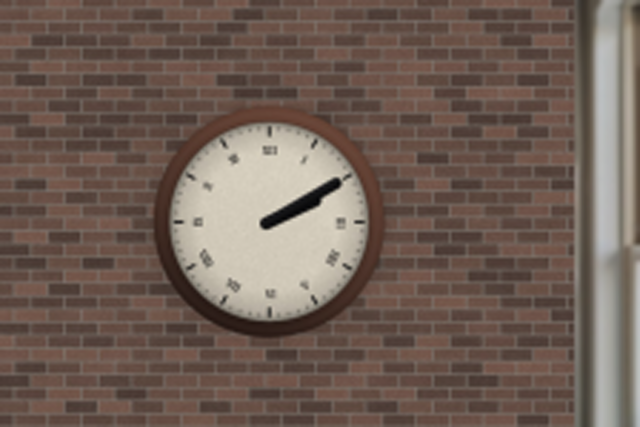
2:10
